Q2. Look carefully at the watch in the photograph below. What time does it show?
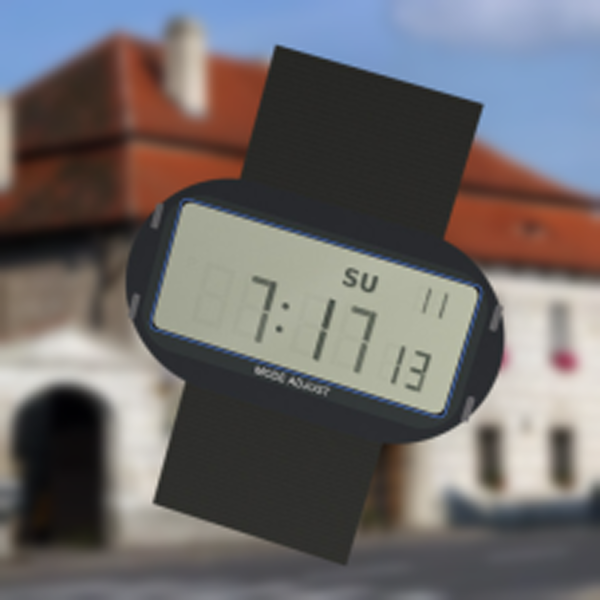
7:17:13
